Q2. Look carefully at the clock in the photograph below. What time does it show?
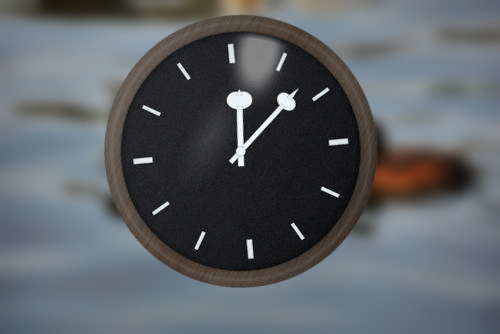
12:08
